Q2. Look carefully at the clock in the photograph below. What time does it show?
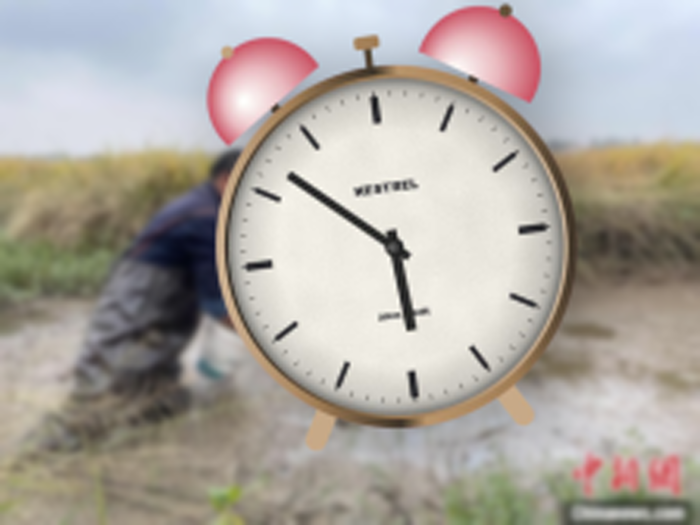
5:52
